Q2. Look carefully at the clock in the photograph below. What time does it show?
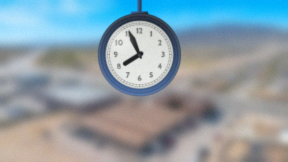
7:56
